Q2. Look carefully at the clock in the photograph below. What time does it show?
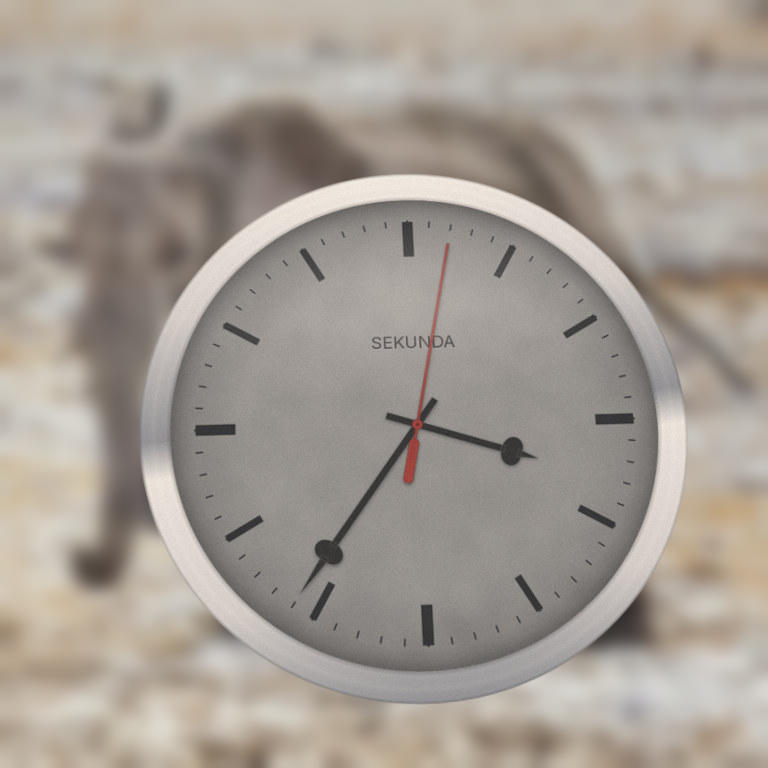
3:36:02
